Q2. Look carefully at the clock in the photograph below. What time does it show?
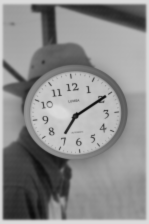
7:10
